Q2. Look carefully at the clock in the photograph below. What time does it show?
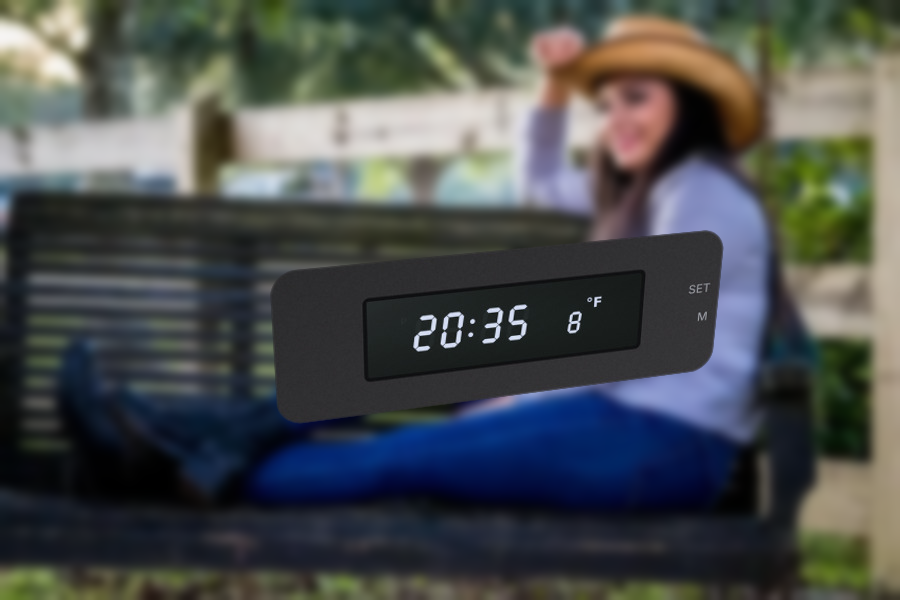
20:35
